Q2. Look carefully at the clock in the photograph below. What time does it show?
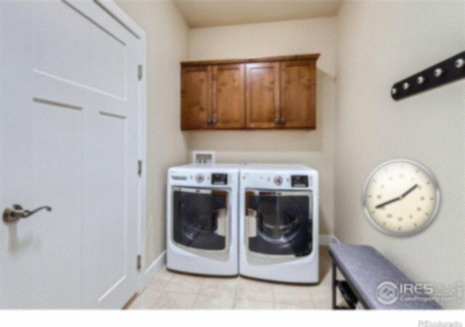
1:41
